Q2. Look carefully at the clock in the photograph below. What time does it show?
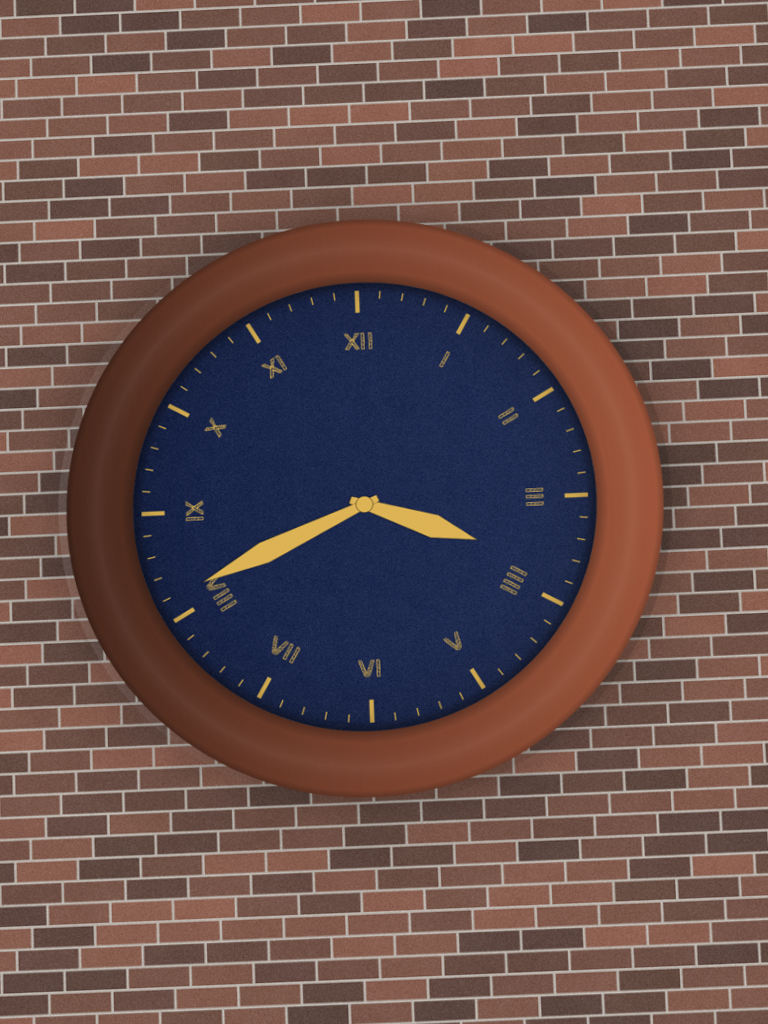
3:41
